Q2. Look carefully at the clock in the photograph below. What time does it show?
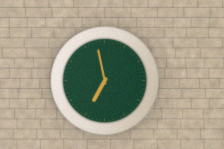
6:58
